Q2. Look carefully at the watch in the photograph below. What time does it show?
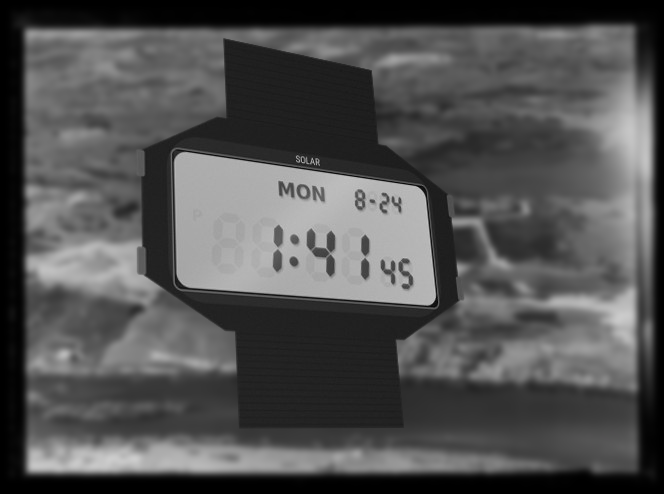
1:41:45
